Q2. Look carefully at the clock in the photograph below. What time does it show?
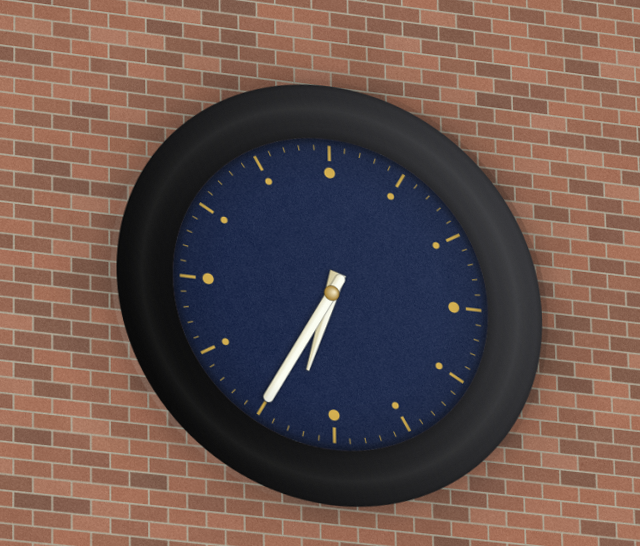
6:35
